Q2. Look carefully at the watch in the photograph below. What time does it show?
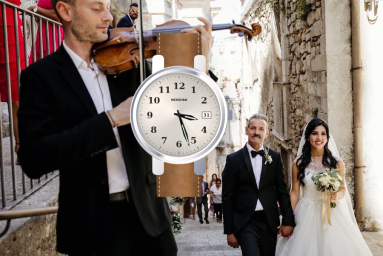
3:27
